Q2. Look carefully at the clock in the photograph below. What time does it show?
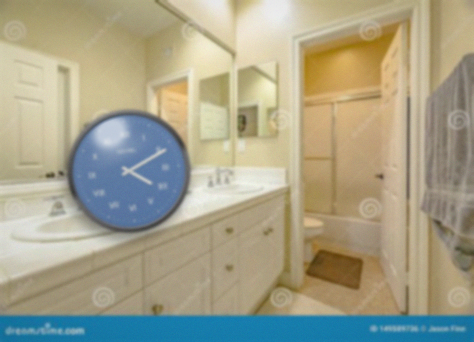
4:11
